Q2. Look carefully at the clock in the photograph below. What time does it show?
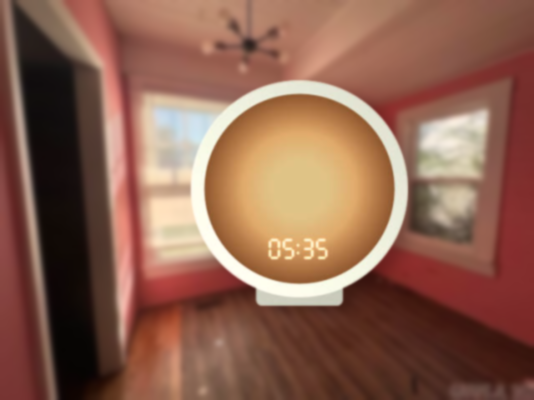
5:35
